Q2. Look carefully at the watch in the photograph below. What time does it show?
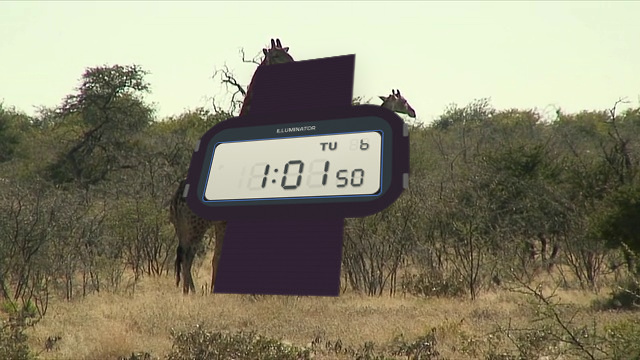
1:01:50
